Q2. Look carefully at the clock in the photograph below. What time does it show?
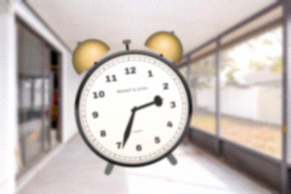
2:34
